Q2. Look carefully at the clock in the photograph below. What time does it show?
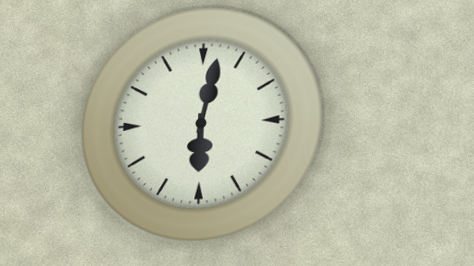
6:02
